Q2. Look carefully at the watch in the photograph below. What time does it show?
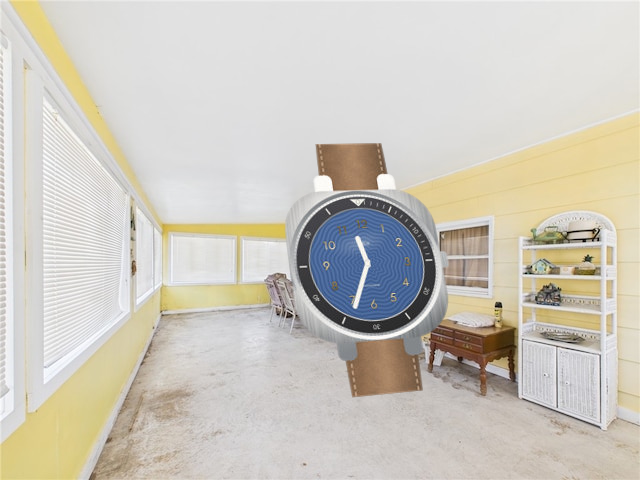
11:34
